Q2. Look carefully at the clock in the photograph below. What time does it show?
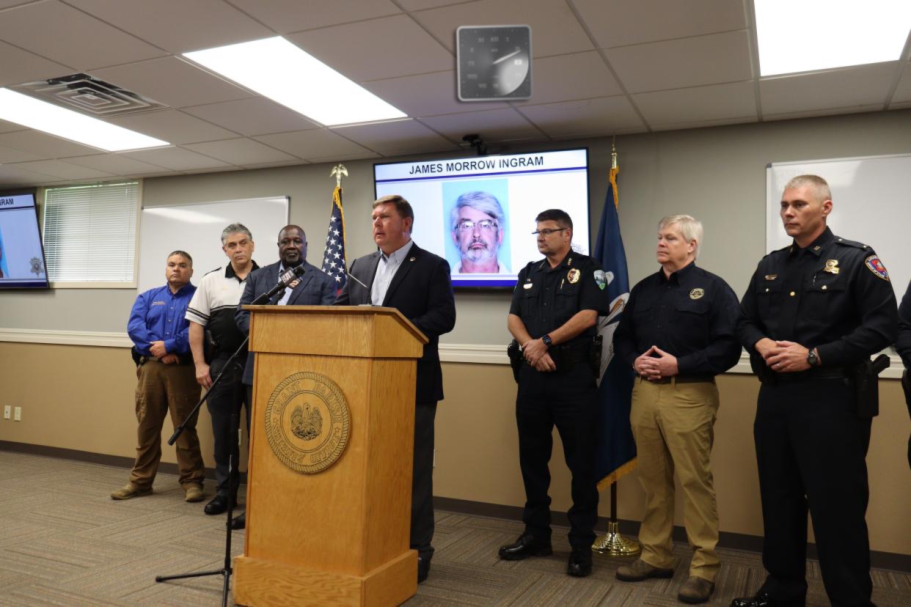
2:11
